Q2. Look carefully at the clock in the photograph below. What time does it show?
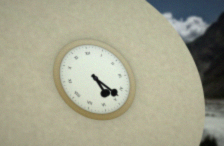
5:23
